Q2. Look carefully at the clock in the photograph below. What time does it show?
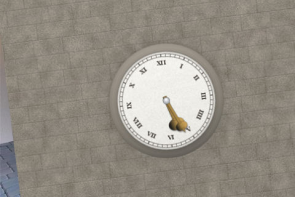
5:26
